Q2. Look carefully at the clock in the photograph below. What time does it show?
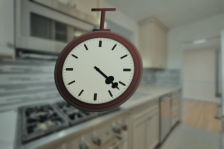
4:22
